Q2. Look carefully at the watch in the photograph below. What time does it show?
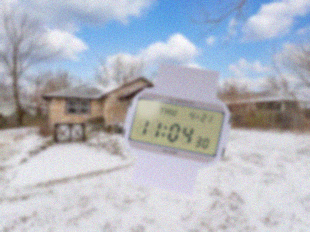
11:04
